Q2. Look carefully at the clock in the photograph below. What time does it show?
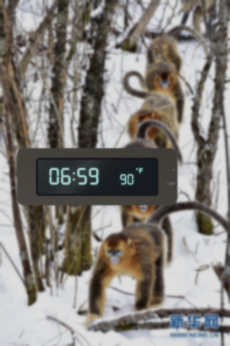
6:59
